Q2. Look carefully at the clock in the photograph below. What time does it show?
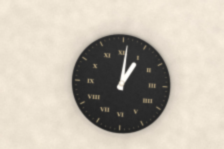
1:01
